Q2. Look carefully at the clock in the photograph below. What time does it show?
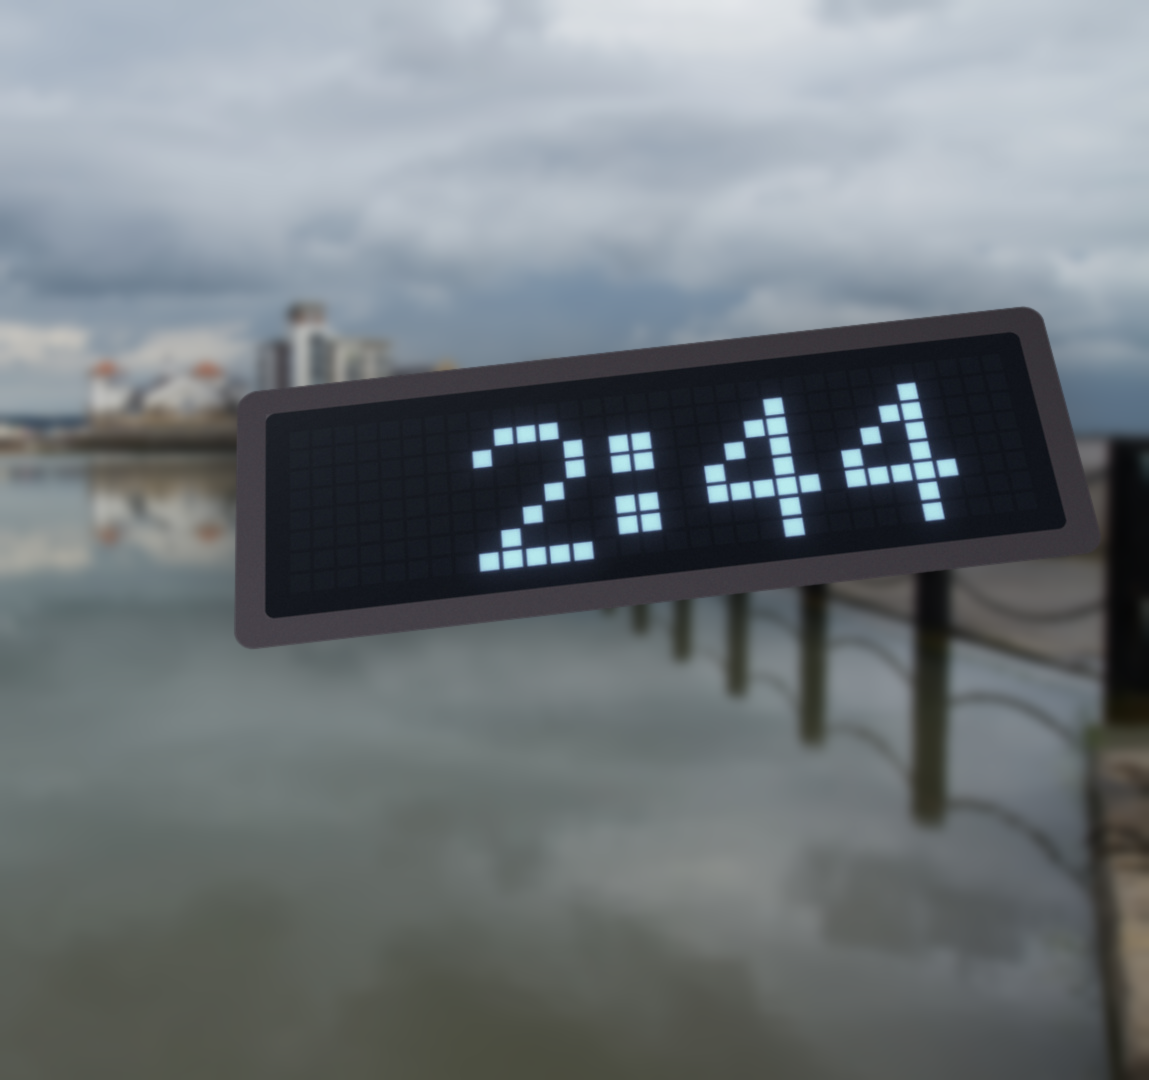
2:44
